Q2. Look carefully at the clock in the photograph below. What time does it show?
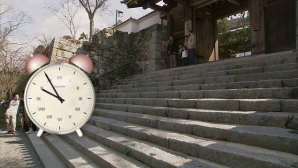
9:55
